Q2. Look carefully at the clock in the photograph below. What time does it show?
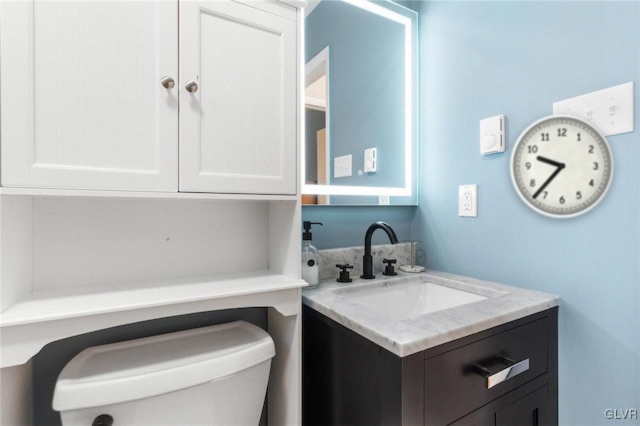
9:37
